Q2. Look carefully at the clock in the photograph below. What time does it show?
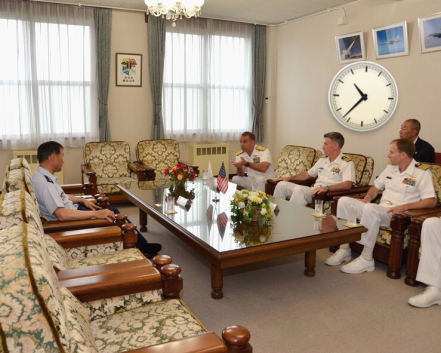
10:37
